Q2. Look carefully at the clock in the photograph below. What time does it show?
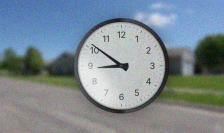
8:51
